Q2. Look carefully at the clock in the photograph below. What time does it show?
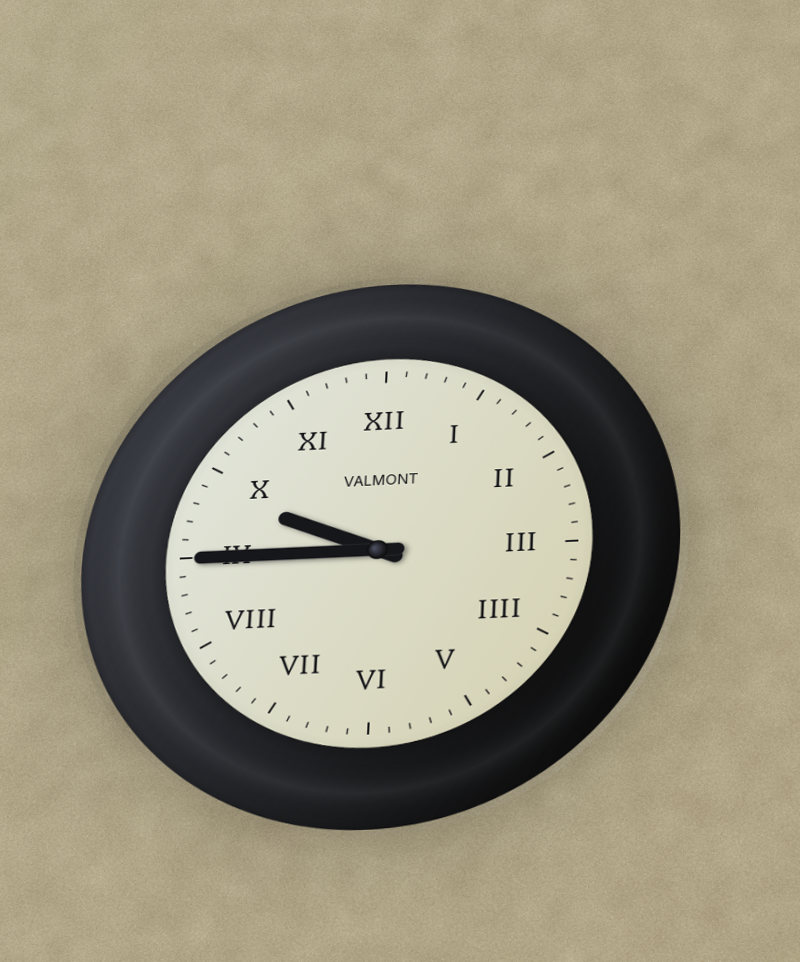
9:45
